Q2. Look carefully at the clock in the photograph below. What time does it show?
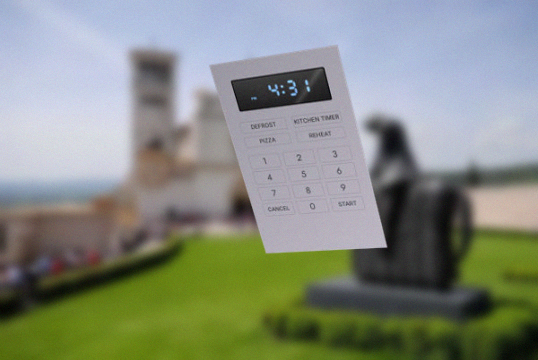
4:31
